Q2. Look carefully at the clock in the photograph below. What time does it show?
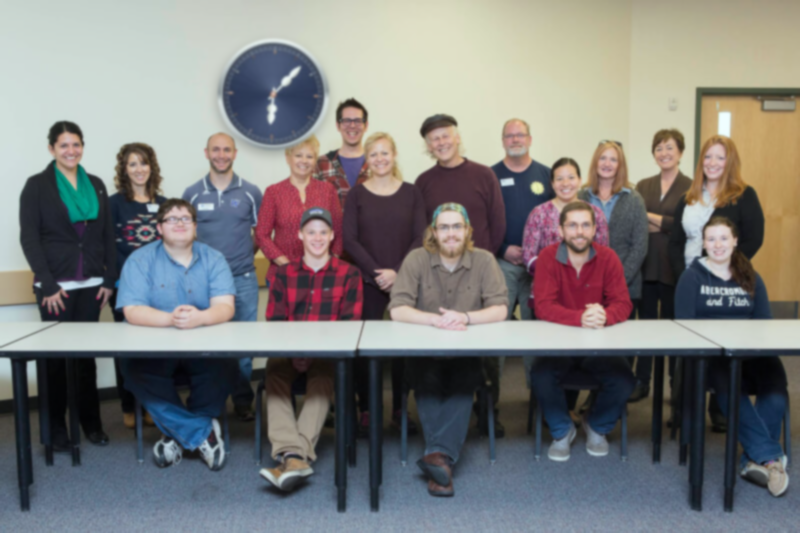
6:07
